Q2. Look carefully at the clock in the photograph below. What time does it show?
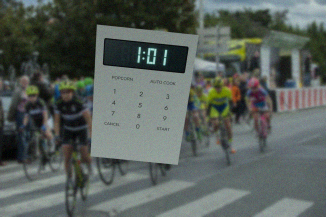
1:01
